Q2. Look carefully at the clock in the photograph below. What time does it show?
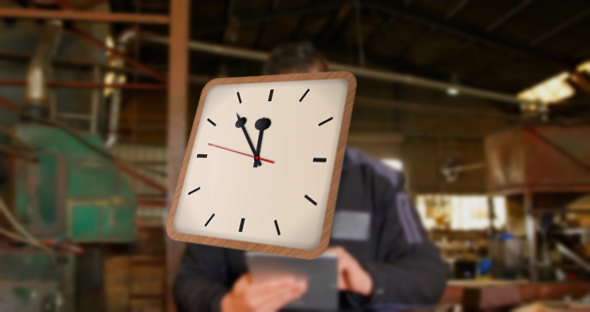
11:53:47
